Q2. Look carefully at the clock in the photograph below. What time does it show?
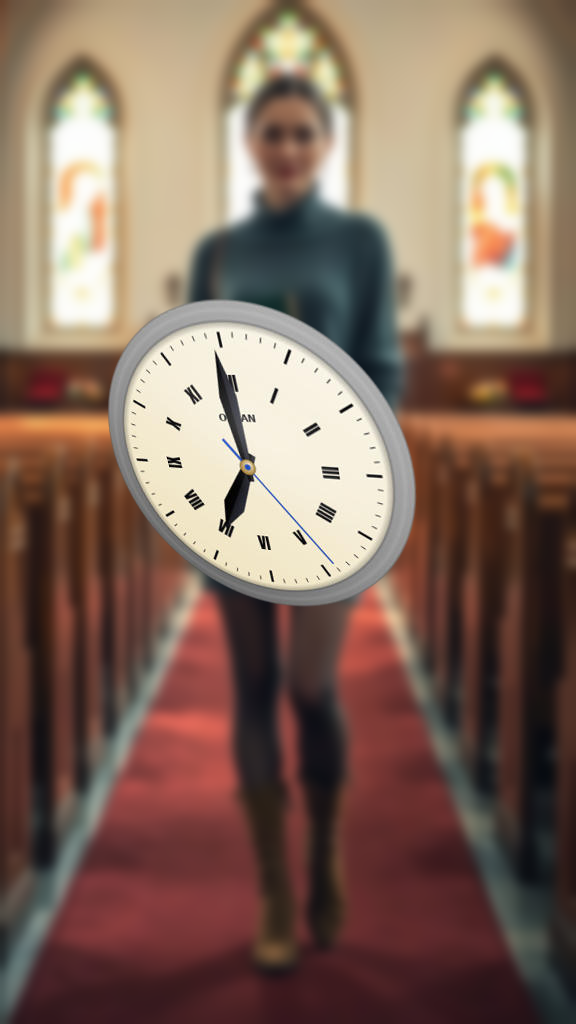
6:59:24
